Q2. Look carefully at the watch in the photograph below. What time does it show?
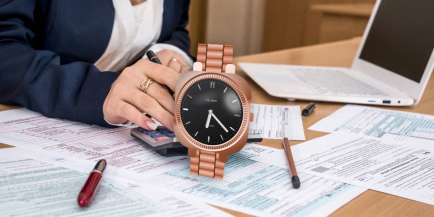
6:22
